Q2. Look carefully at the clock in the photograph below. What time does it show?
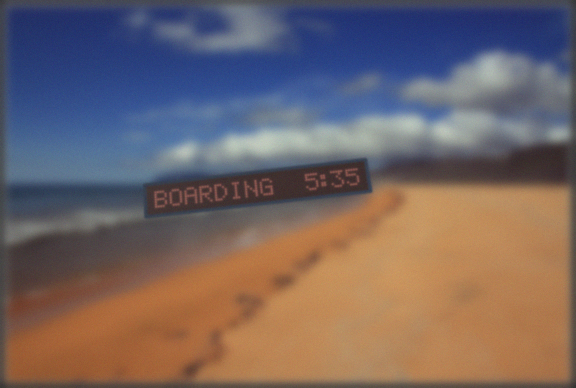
5:35
